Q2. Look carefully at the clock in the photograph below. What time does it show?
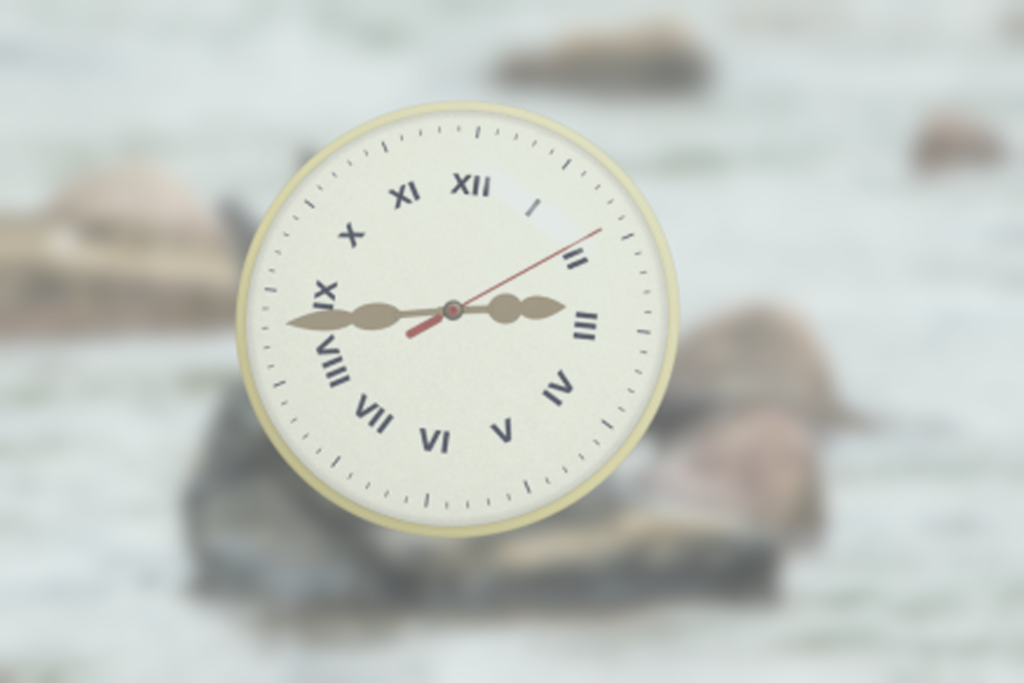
2:43:09
